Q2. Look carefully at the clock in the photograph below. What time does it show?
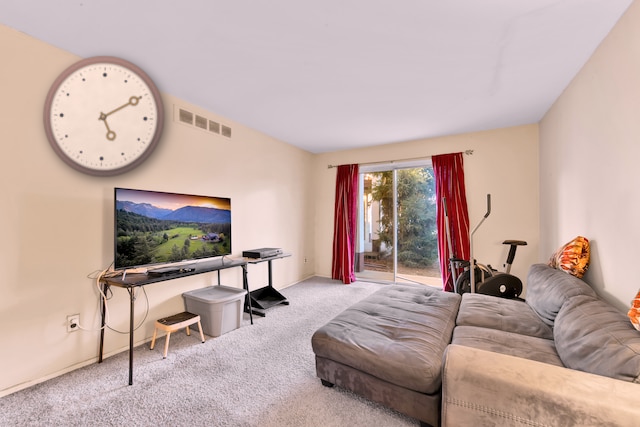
5:10
